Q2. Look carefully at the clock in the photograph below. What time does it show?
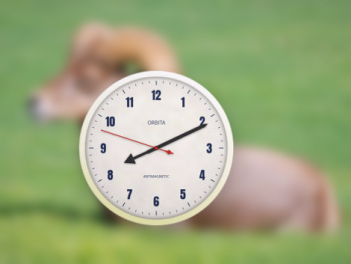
8:10:48
